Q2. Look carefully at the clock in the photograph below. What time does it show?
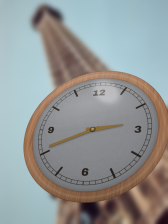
2:41
